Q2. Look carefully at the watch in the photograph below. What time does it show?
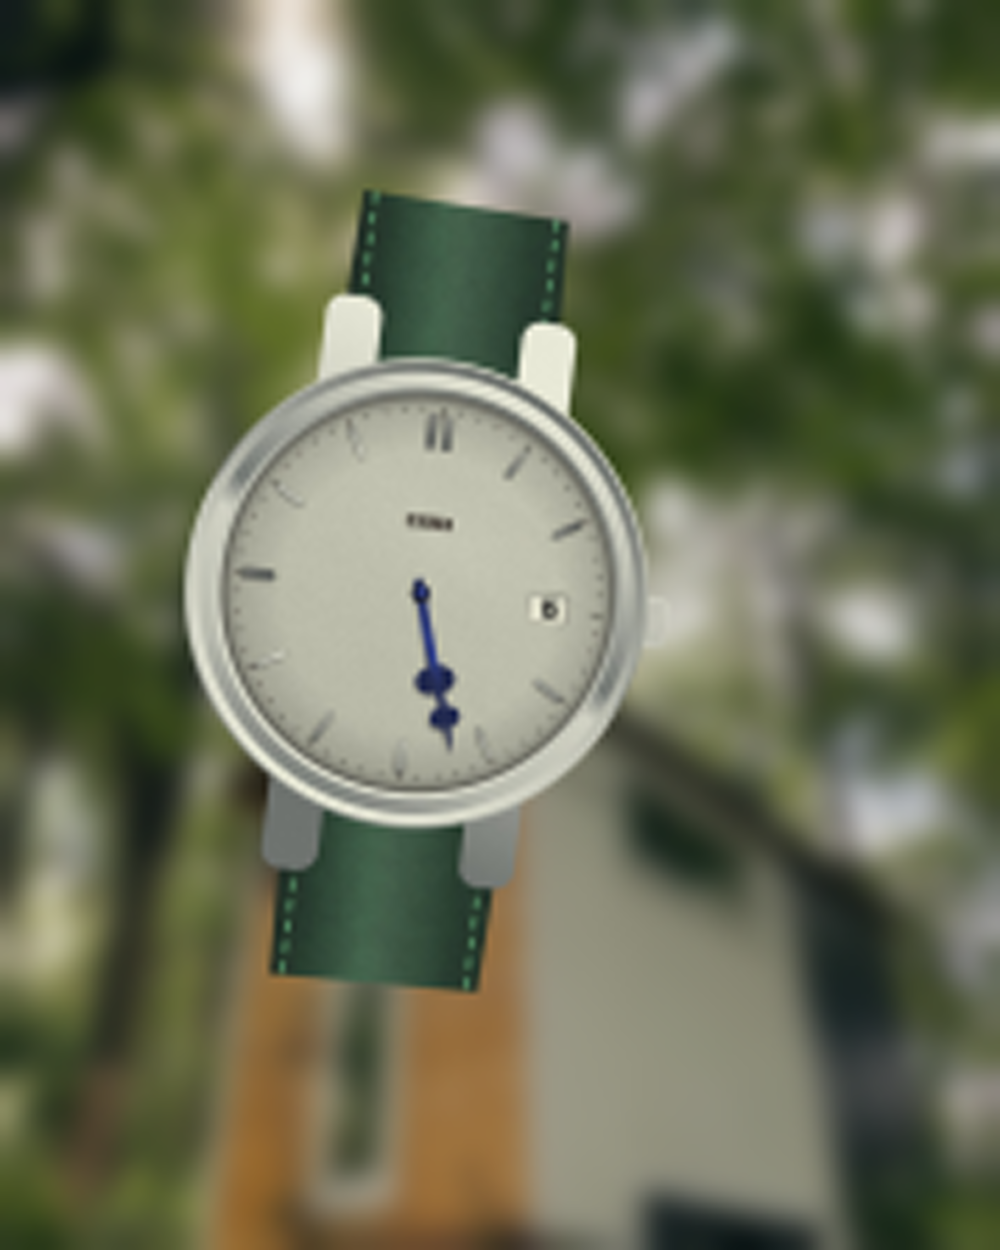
5:27
